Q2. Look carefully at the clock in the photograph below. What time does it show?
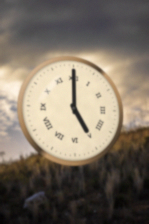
5:00
